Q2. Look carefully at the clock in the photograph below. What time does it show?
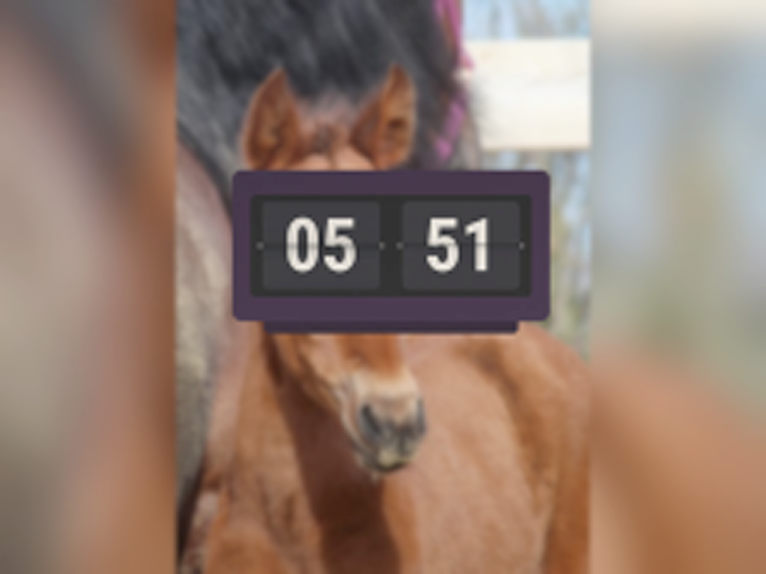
5:51
